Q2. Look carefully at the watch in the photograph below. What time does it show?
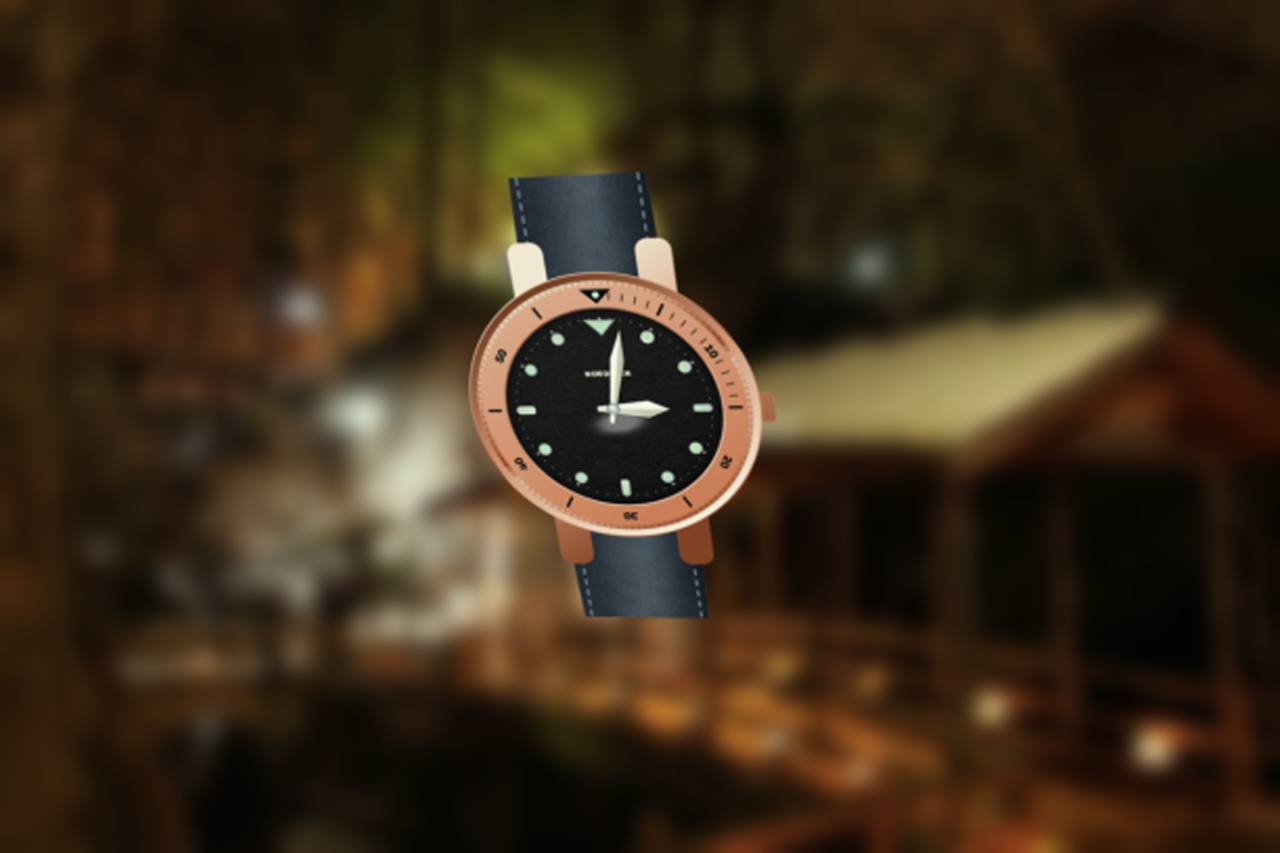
3:02
